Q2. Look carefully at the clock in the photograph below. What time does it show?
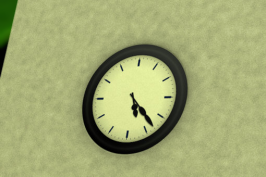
5:23
